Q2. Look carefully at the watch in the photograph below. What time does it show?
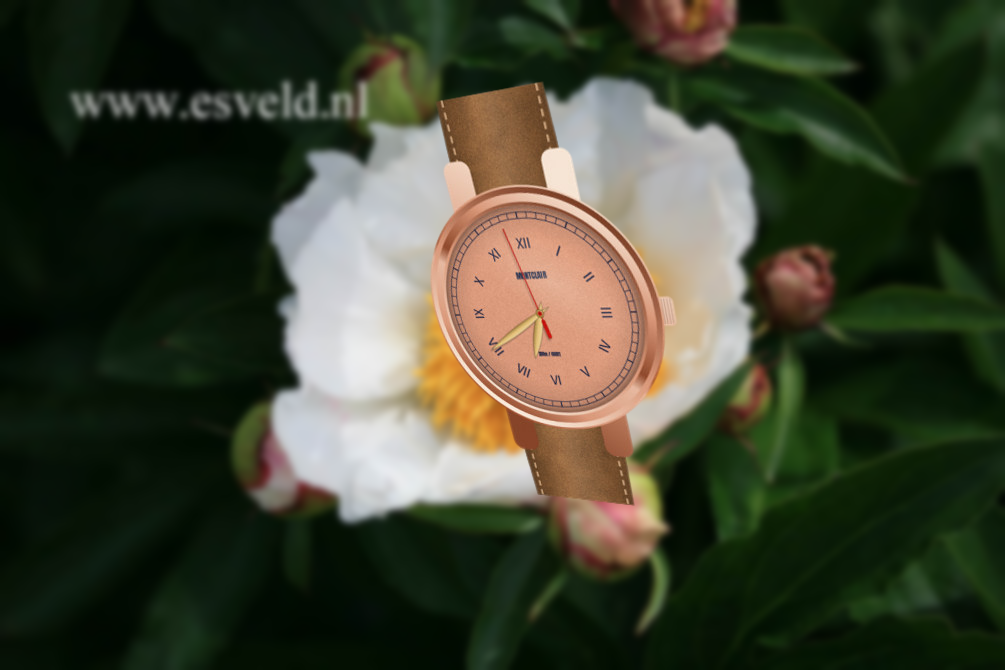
6:39:58
